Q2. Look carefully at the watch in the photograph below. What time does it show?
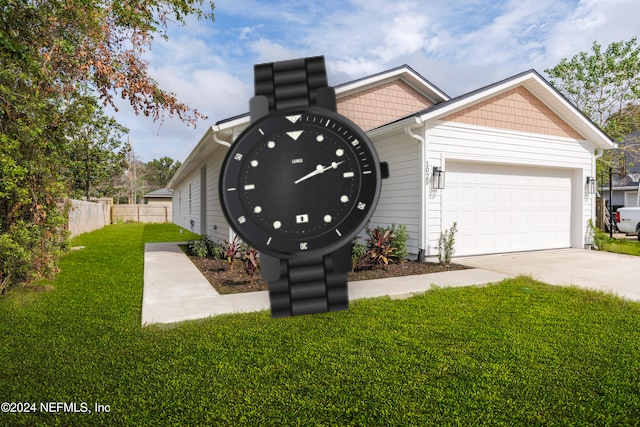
2:12
